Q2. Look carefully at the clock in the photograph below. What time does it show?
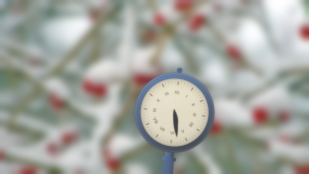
5:28
